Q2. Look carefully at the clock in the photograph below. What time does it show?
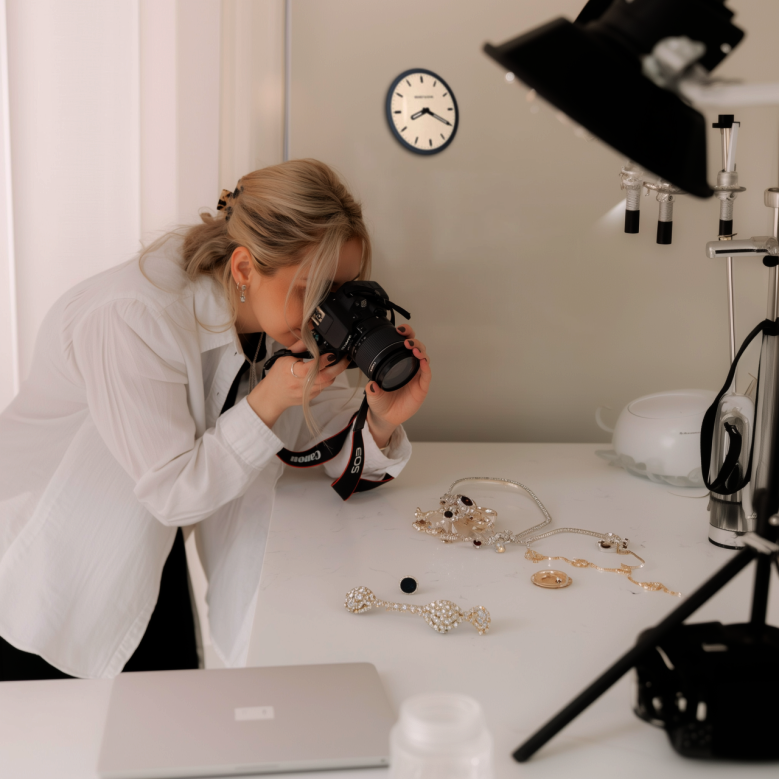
8:20
